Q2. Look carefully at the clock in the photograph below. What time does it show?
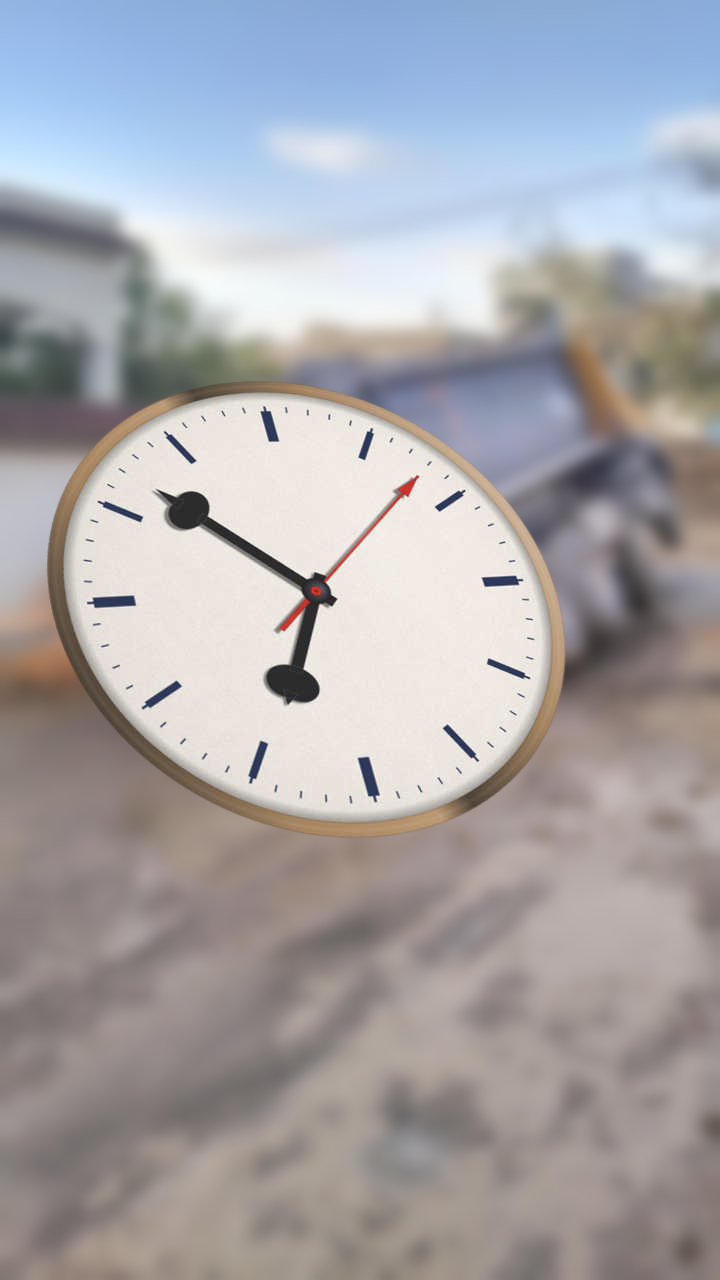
6:52:08
